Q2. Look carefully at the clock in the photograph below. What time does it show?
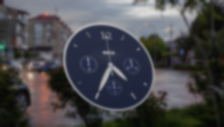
4:35
